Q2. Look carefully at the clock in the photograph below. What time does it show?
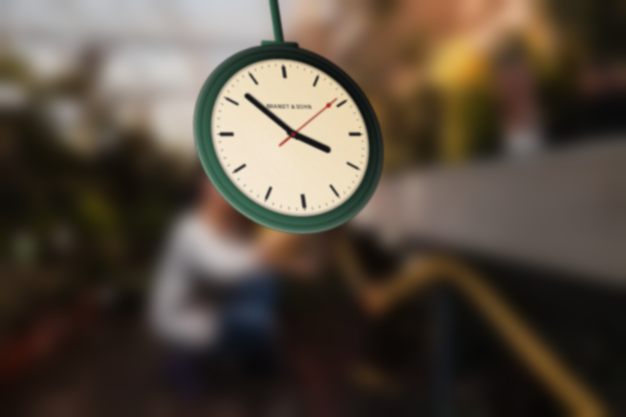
3:52:09
